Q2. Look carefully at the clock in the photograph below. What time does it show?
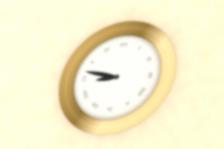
8:47
